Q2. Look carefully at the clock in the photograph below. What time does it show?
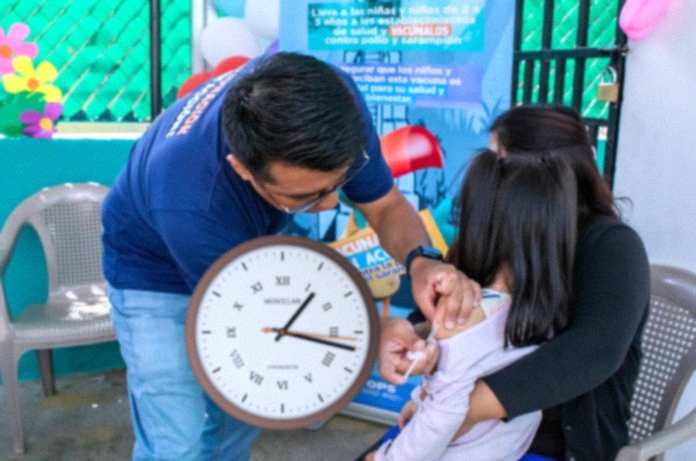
1:17:16
